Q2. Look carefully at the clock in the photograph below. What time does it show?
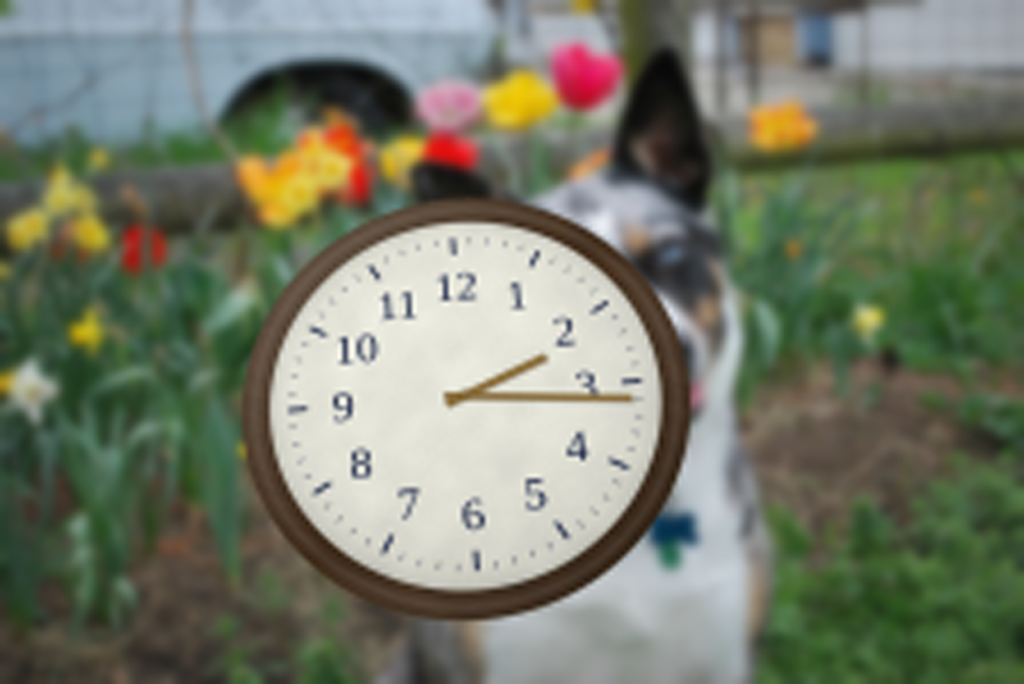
2:16
